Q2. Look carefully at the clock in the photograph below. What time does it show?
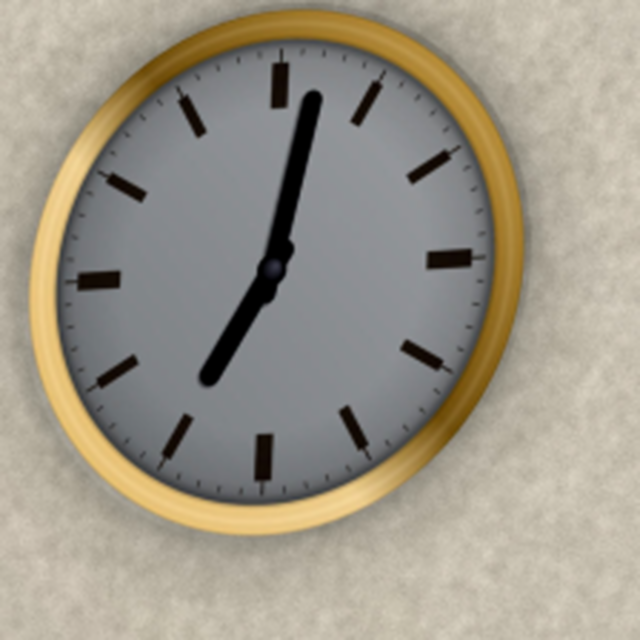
7:02
